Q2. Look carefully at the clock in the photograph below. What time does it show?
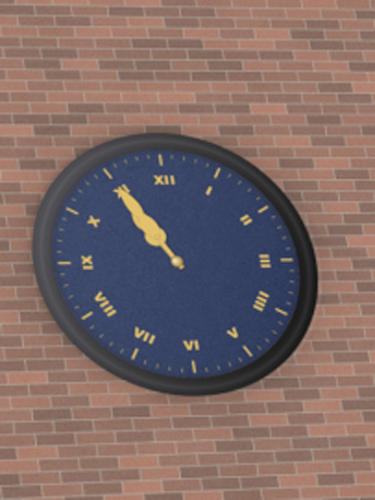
10:55
